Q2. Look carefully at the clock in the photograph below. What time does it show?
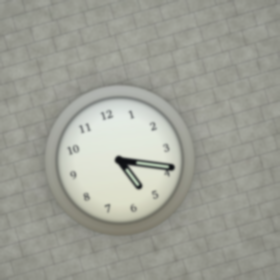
5:19
